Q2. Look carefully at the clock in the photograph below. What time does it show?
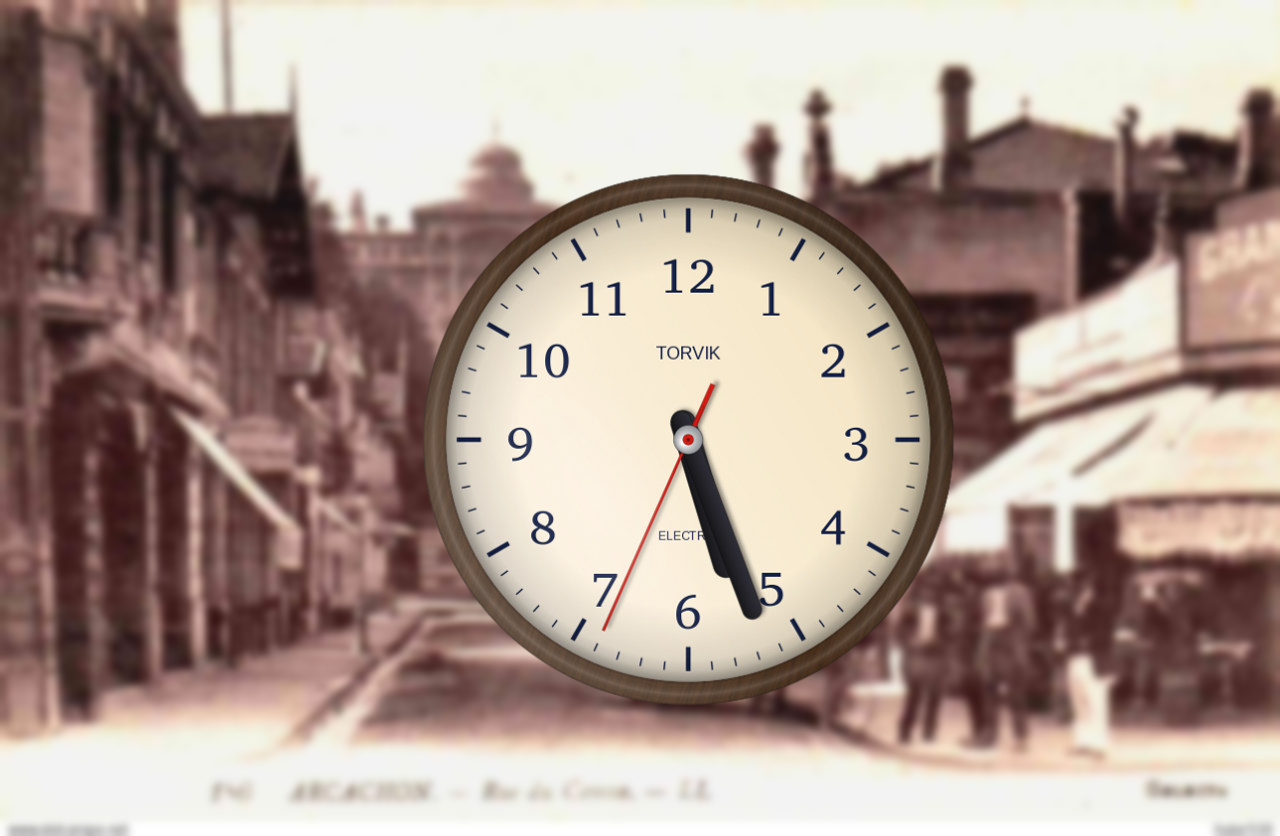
5:26:34
